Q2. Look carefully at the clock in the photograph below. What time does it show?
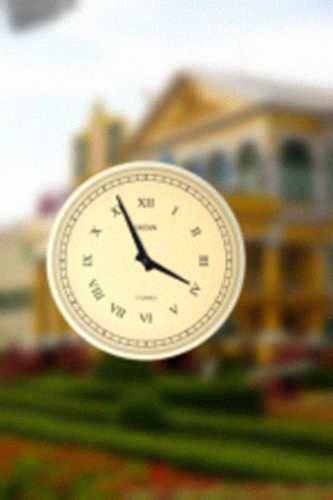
3:56
